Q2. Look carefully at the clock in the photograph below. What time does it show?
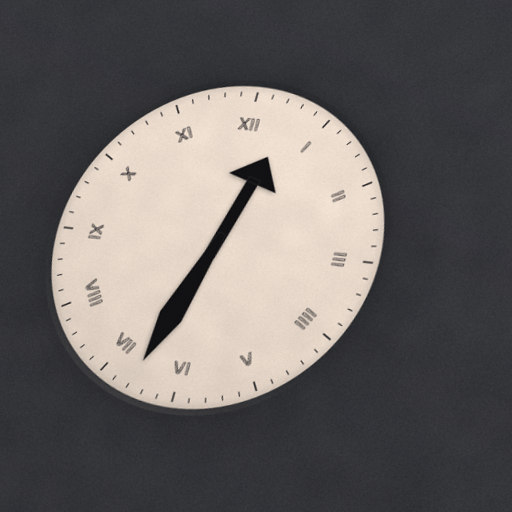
12:33
